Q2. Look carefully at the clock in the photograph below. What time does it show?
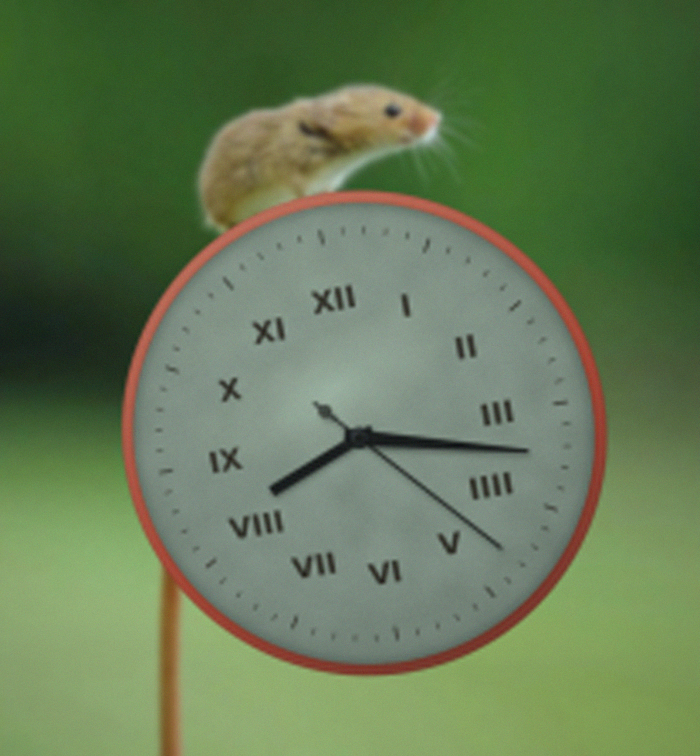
8:17:23
